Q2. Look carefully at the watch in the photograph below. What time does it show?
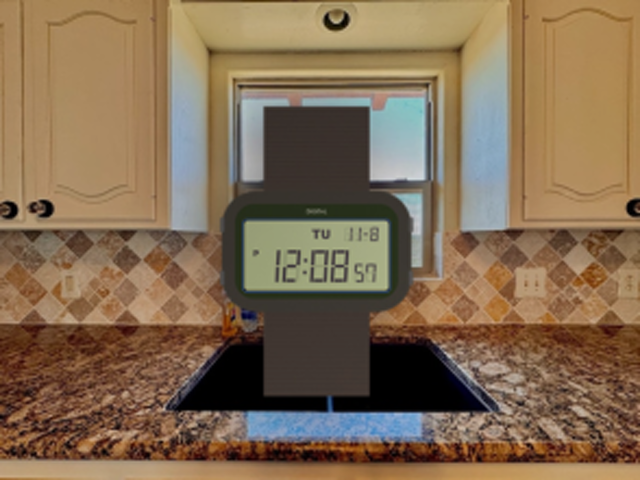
12:08:57
